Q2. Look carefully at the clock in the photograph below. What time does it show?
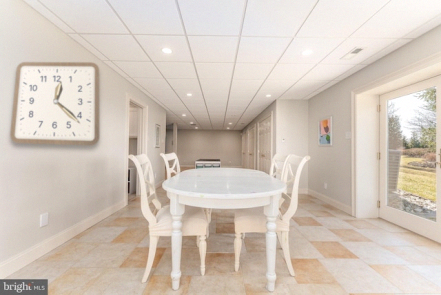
12:22
